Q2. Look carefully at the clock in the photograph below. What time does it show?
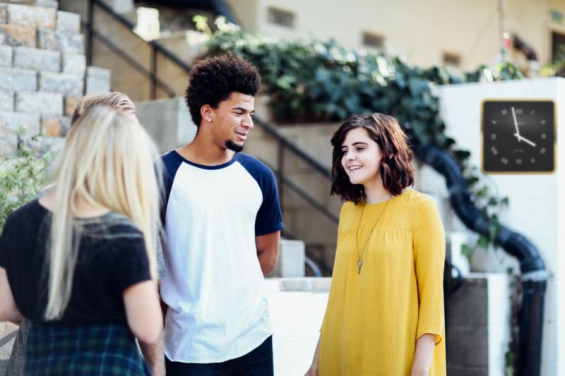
3:58
